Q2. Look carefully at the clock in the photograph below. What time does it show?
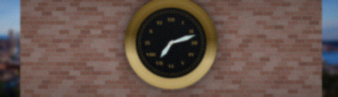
7:12
